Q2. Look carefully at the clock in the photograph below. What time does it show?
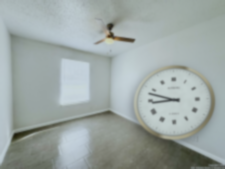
8:48
